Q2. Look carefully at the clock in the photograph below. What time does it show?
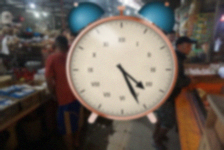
4:26
